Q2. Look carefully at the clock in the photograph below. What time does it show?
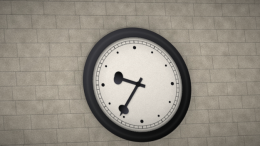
9:36
